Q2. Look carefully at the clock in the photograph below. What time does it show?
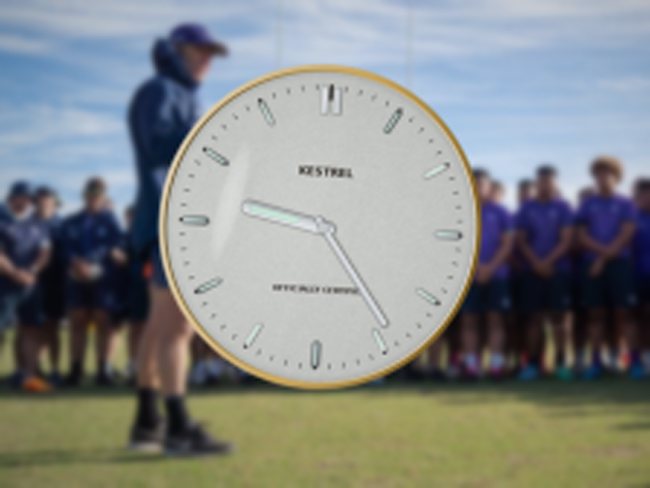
9:24
